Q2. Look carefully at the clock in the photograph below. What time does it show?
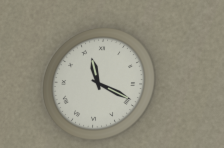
11:19
